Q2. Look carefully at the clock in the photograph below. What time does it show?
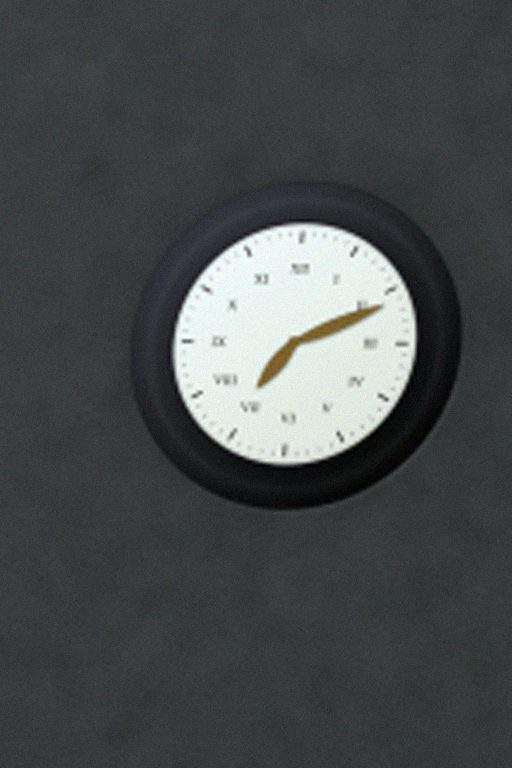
7:11
